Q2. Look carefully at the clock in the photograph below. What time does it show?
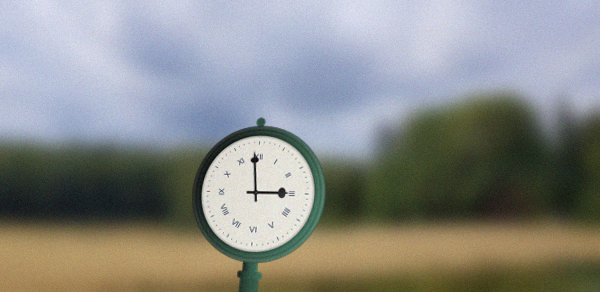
2:59
